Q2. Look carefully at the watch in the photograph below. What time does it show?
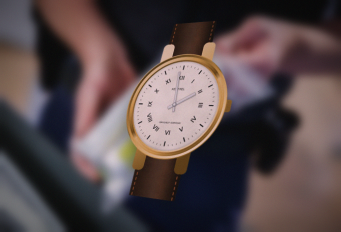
1:59
